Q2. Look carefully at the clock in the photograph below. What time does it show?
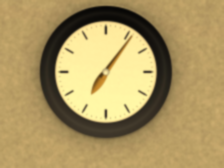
7:06
